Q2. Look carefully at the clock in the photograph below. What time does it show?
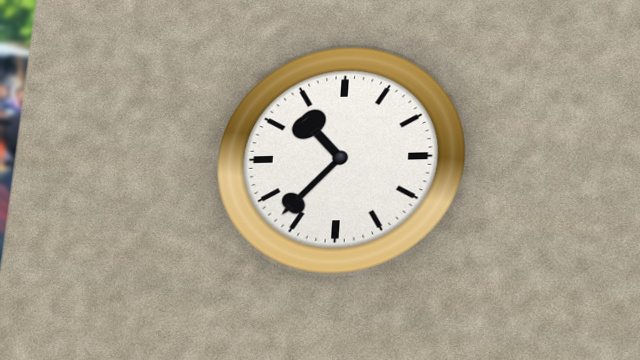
10:37
